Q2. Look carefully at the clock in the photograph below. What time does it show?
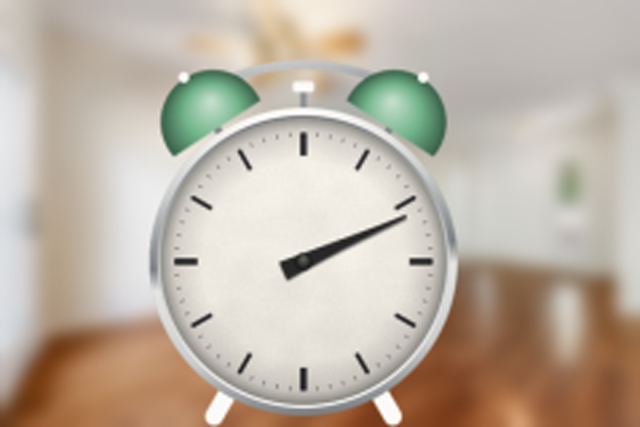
2:11
